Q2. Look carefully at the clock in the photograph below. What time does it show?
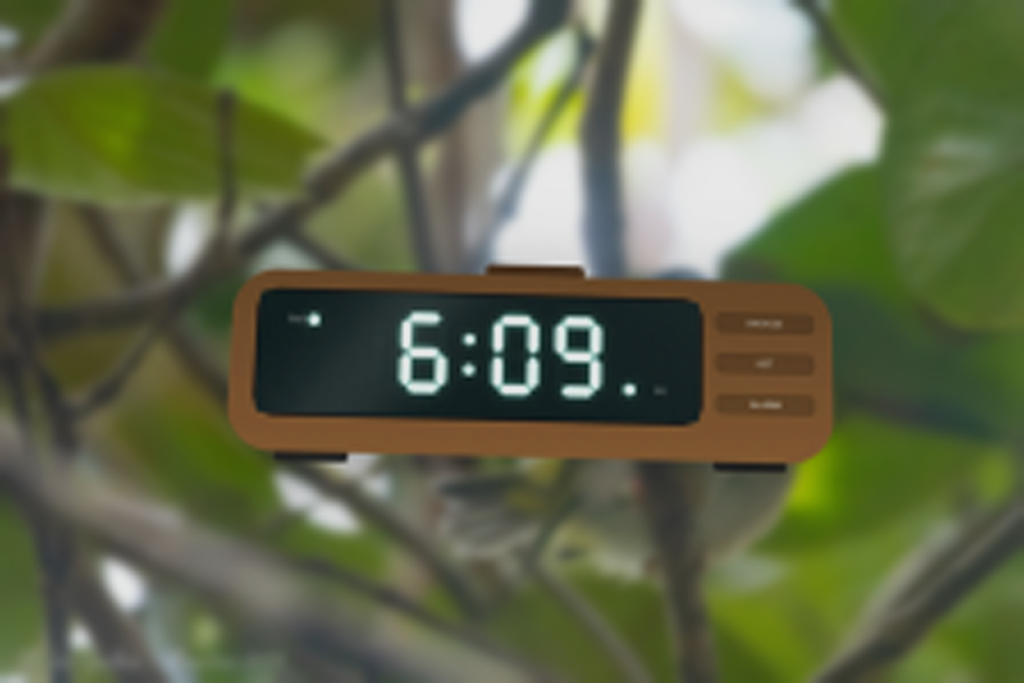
6:09
